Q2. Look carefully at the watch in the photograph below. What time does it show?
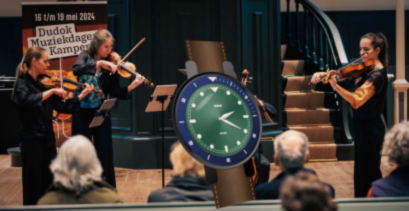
2:20
